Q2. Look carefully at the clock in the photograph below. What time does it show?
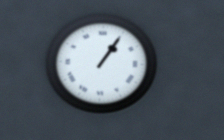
1:05
